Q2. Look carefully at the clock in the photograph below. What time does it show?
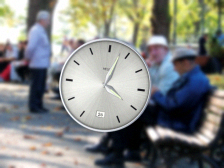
4:03
